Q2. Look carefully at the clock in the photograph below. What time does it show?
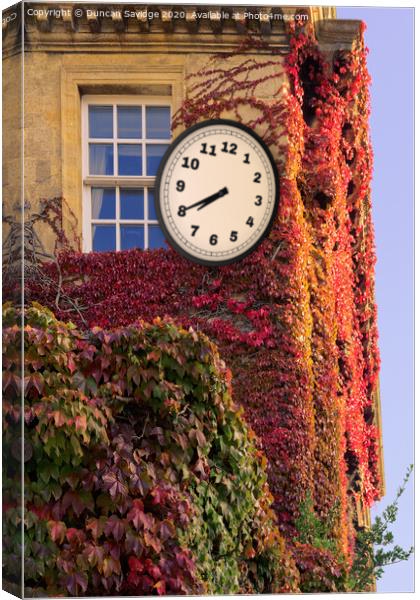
7:40
